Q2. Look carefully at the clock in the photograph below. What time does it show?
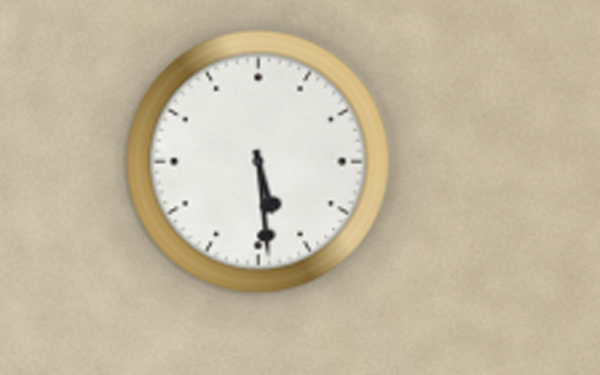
5:29
